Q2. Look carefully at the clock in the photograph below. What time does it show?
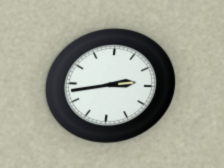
2:43
